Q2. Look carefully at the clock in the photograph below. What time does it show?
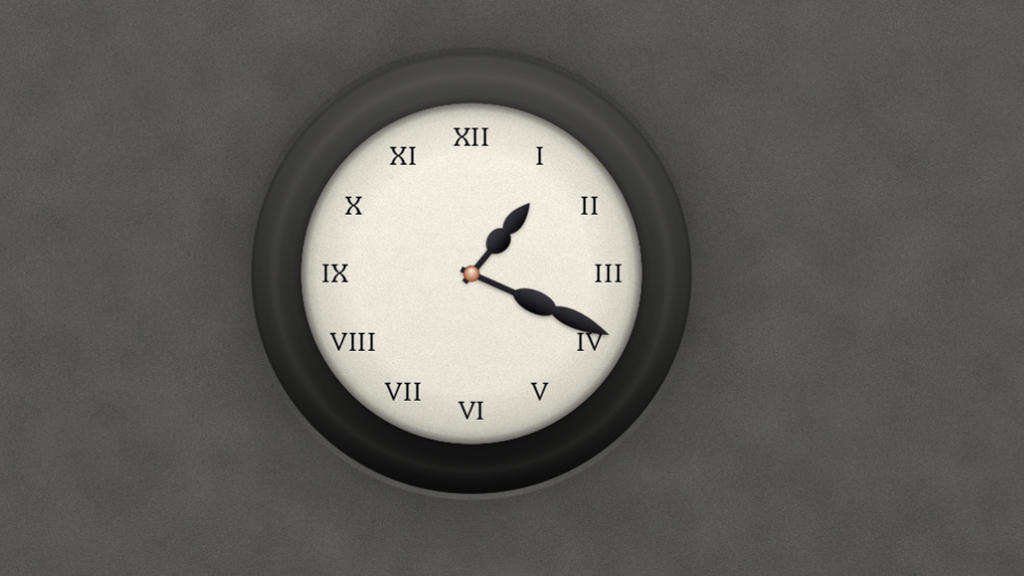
1:19
